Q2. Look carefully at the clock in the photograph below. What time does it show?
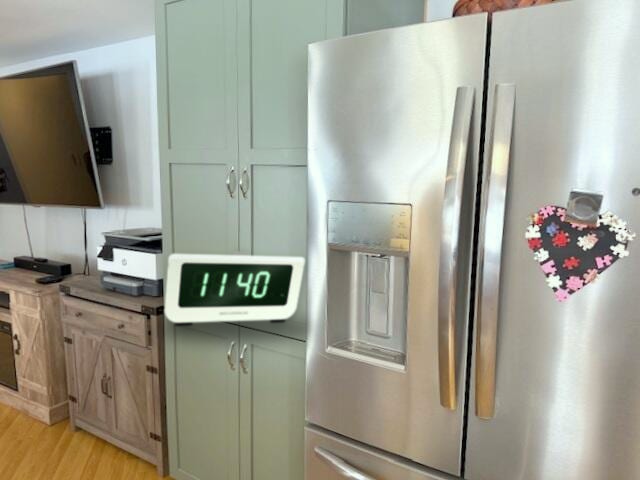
11:40
